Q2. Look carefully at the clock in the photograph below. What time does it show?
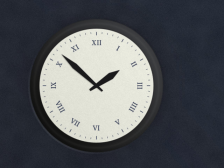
1:52
